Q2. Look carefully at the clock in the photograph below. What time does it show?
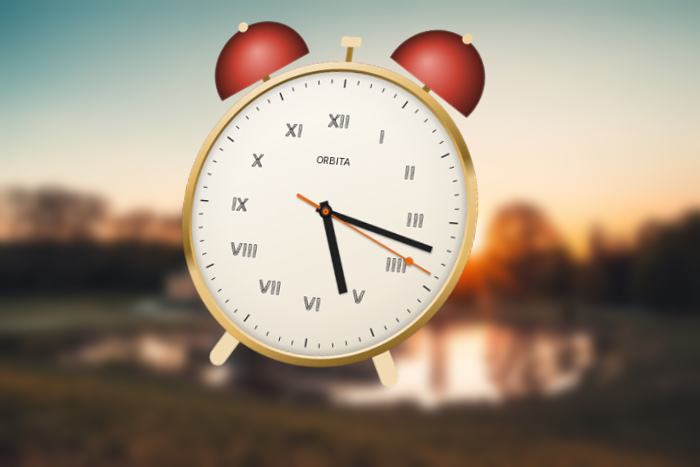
5:17:19
